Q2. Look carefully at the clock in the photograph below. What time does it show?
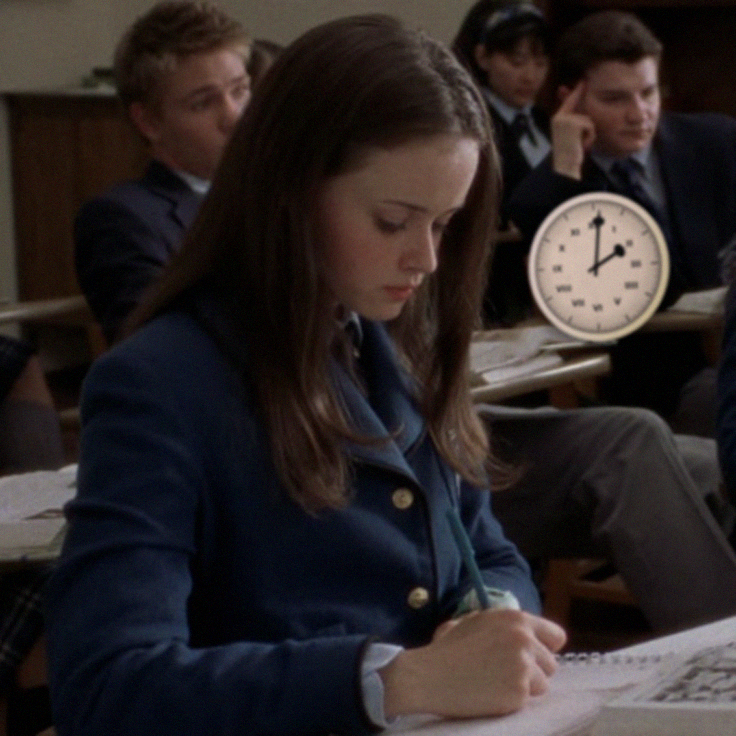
2:01
